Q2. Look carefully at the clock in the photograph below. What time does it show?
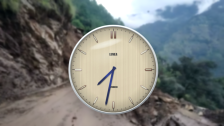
7:32
